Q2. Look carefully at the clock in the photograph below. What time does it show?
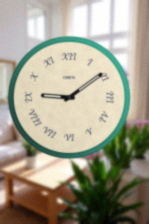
9:09
